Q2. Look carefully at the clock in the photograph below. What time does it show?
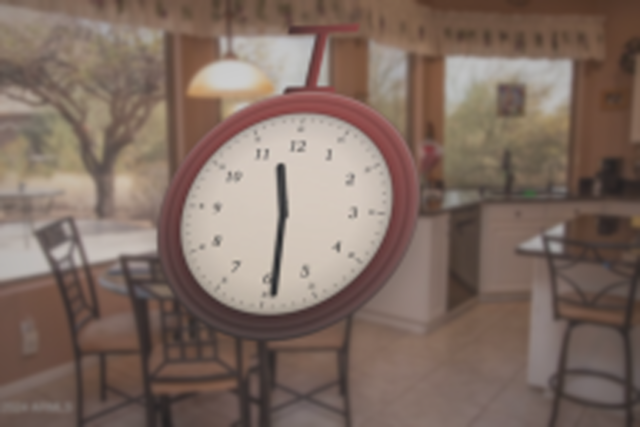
11:29
